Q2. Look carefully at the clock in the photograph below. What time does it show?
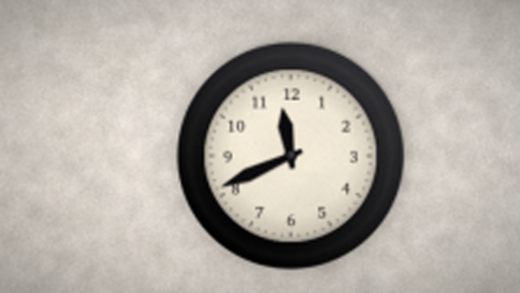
11:41
